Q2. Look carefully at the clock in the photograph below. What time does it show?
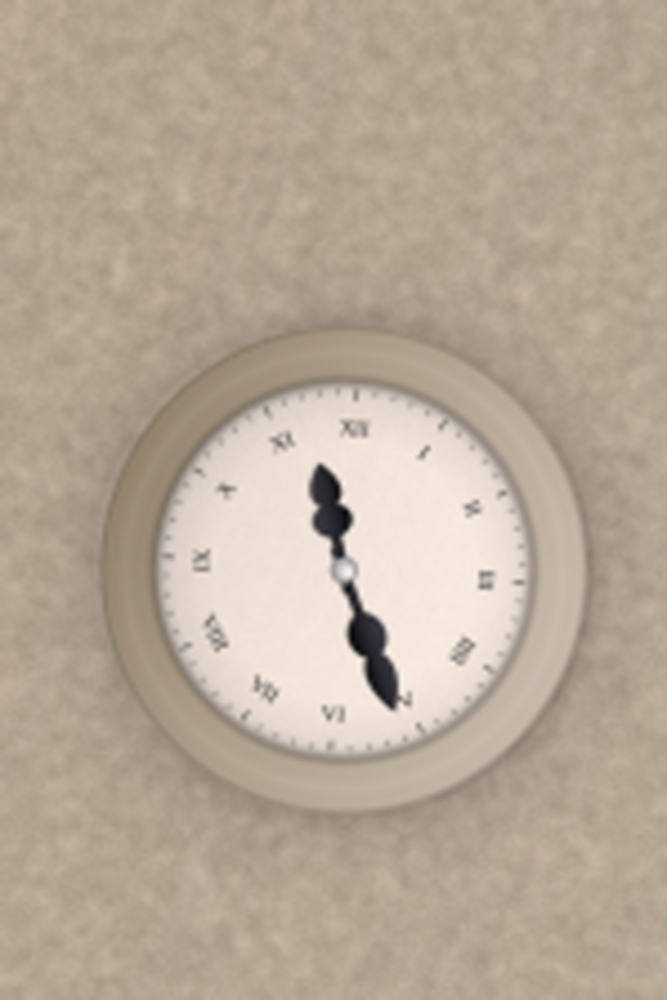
11:26
